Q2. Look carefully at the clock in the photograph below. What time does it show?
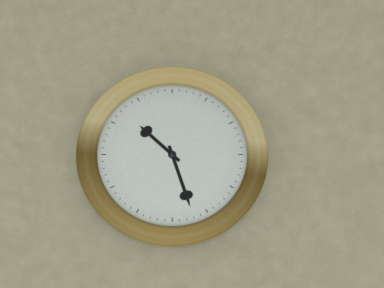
10:27
